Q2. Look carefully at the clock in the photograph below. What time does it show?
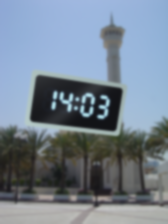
14:03
